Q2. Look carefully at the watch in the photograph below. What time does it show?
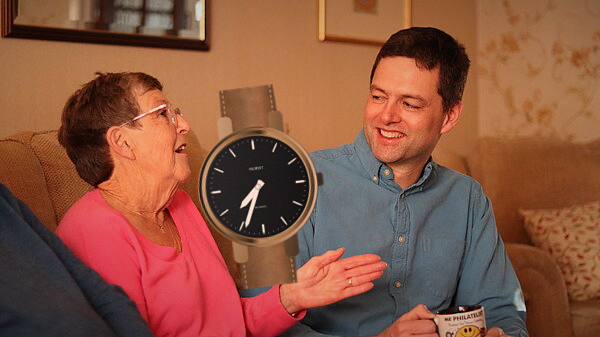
7:34
